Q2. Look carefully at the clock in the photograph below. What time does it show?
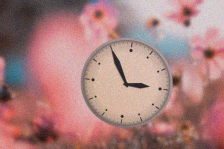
2:55
